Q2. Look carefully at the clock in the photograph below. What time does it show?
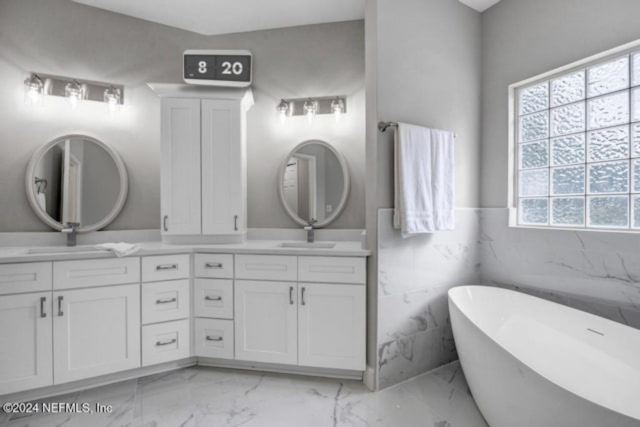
8:20
